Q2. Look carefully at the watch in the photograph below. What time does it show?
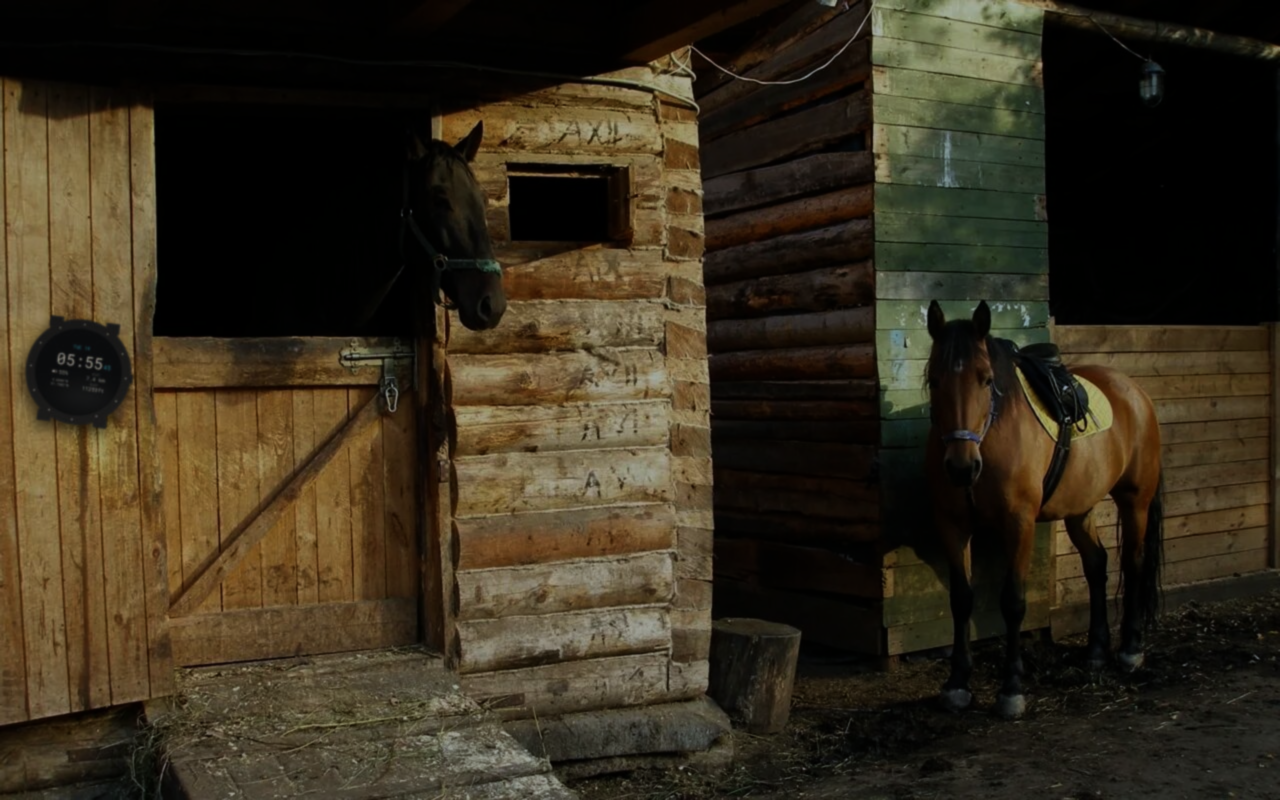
5:55
